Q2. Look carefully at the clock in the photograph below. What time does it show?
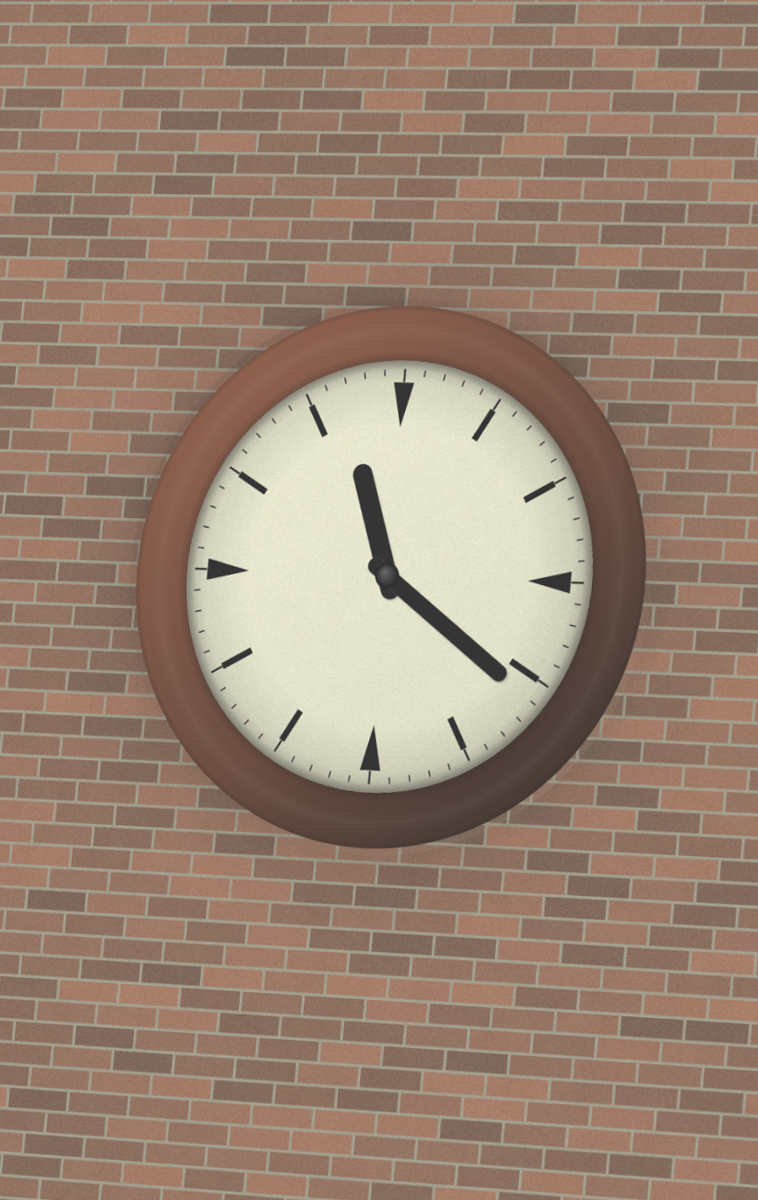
11:21
